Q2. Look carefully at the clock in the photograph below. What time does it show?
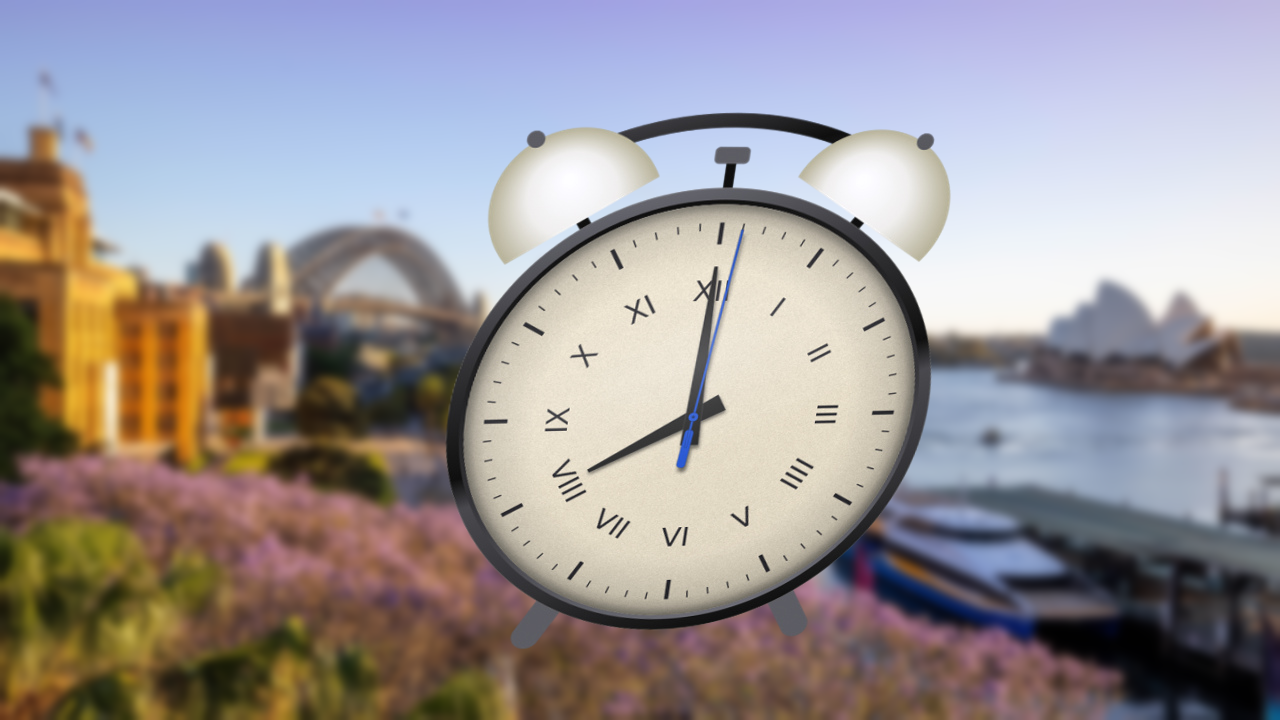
8:00:01
